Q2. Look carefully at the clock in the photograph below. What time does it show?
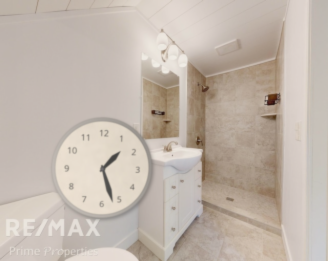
1:27
